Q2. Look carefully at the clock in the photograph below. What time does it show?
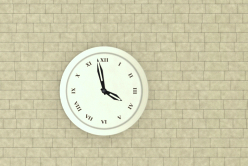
3:58
